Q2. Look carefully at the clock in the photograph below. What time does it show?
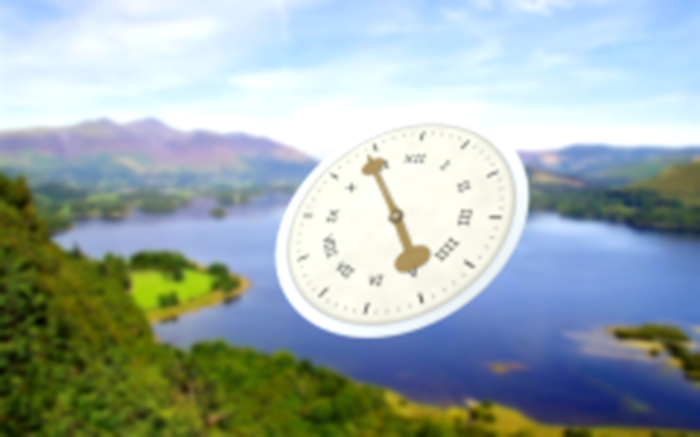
4:54
